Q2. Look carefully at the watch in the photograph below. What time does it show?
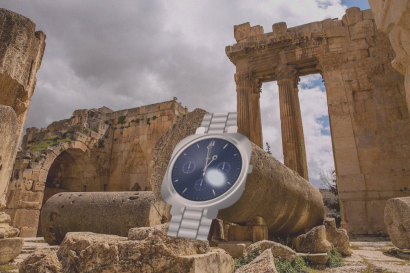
12:59
